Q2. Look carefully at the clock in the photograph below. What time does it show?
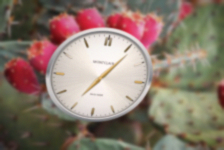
7:06
